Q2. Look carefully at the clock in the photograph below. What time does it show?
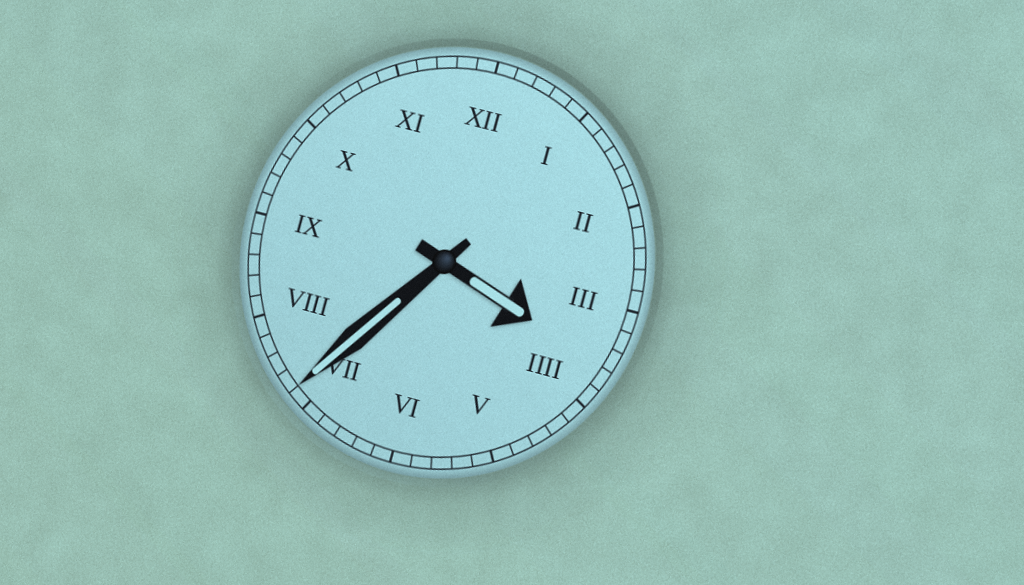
3:36
